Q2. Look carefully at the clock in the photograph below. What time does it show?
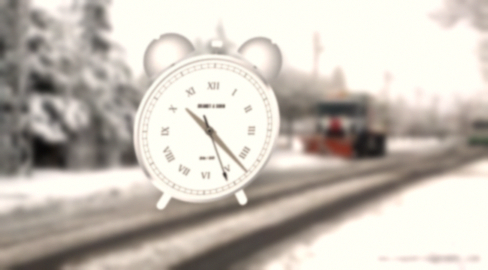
10:22:26
